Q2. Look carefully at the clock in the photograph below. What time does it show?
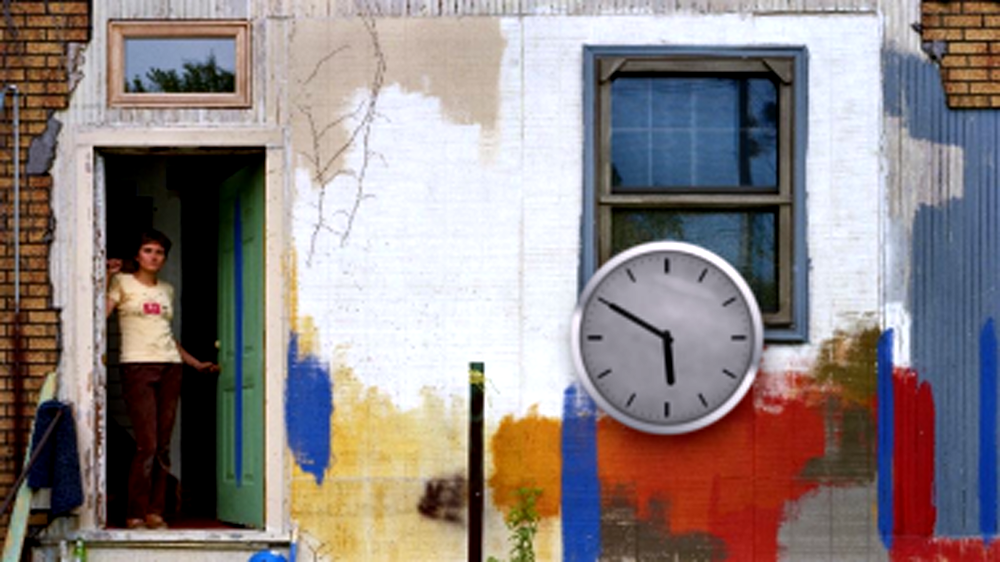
5:50
